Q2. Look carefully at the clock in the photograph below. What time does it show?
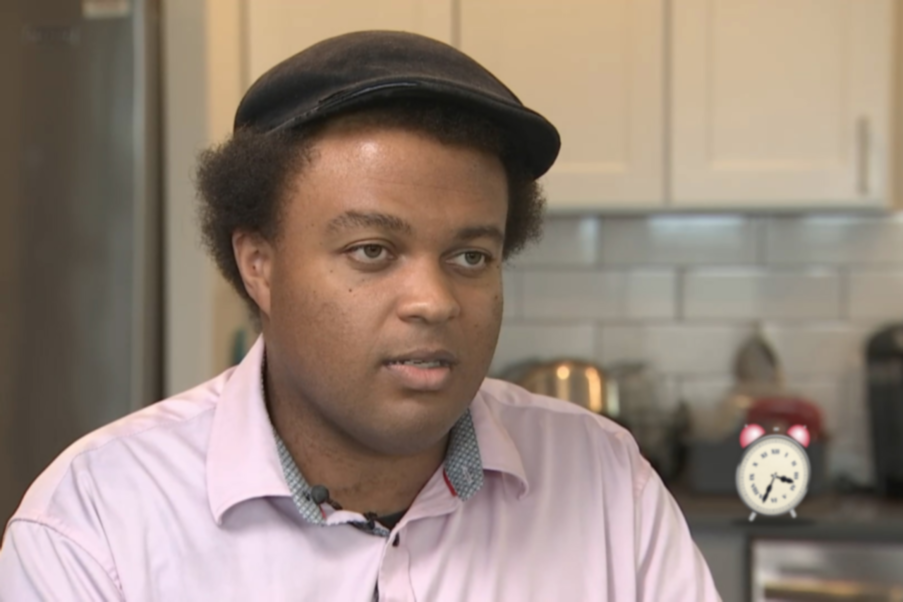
3:34
